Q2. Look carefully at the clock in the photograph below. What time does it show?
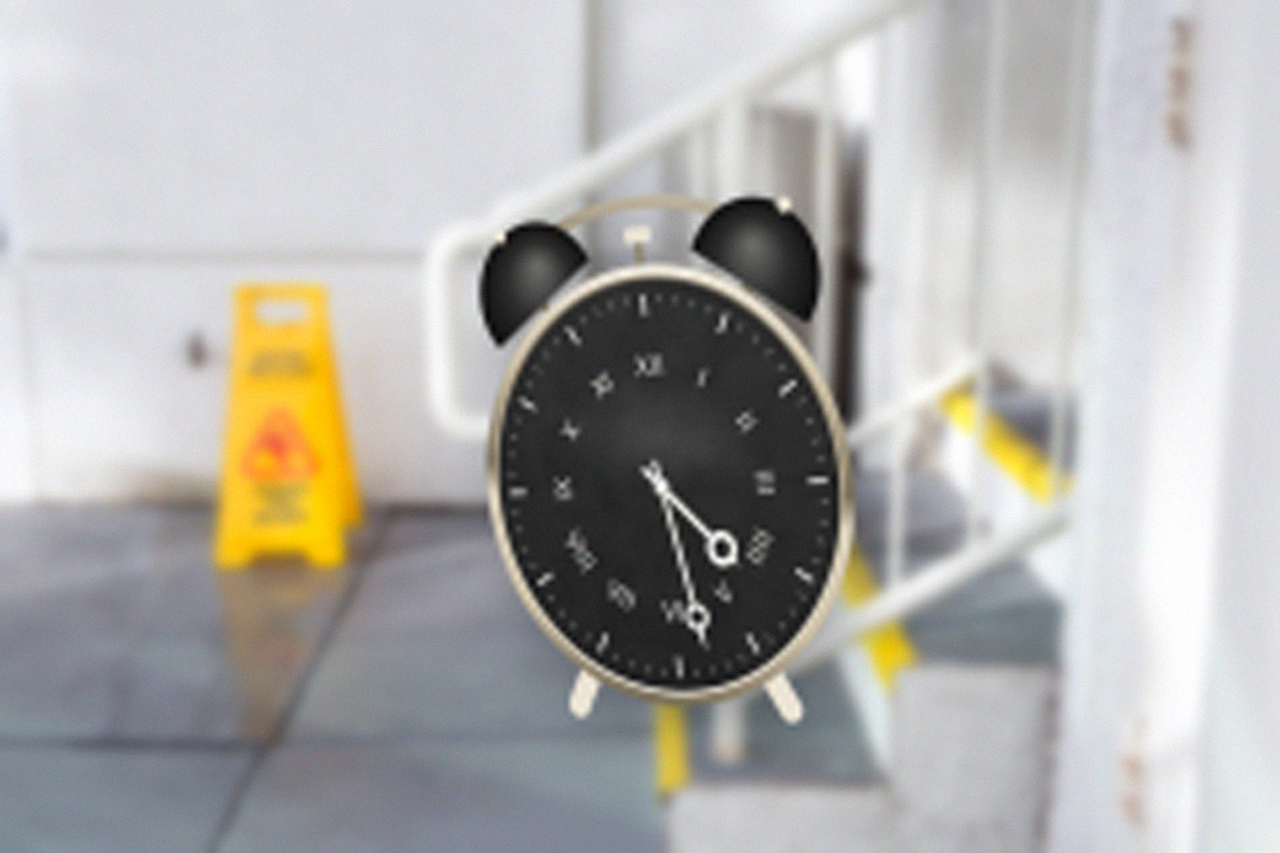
4:28
